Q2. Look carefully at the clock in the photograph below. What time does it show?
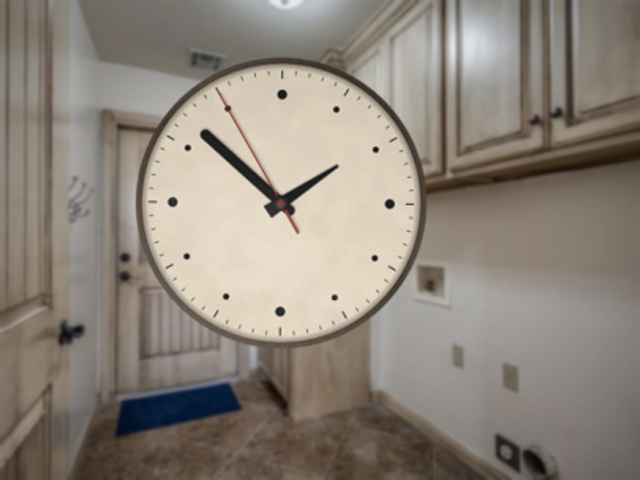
1:51:55
